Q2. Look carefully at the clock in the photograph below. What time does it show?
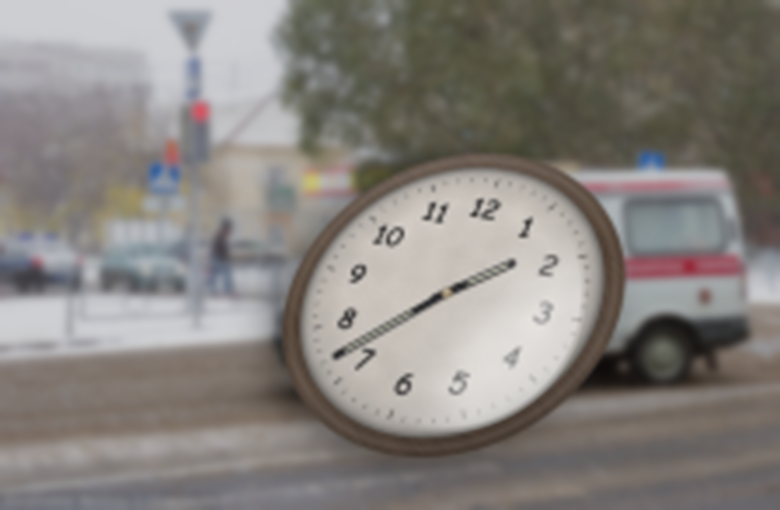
1:37
